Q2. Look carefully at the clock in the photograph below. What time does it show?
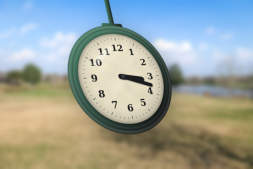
3:18
